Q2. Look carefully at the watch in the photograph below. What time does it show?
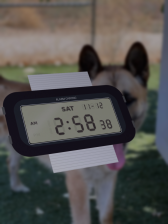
2:58:38
